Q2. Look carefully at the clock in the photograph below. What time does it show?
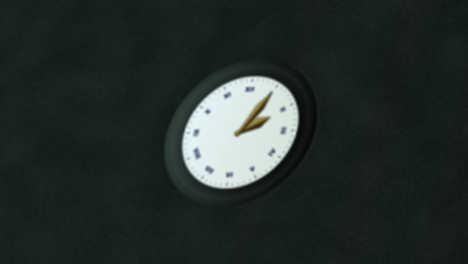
2:05
